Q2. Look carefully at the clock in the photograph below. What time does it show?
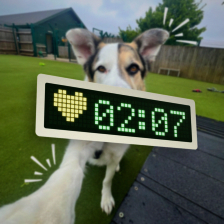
2:07
